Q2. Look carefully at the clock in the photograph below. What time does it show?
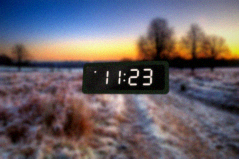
11:23
